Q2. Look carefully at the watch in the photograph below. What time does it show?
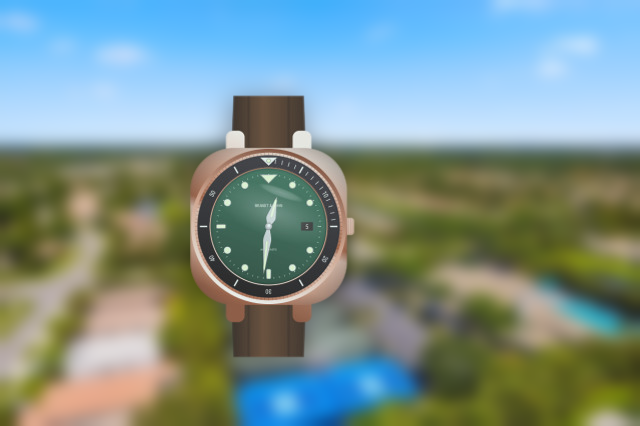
12:31
